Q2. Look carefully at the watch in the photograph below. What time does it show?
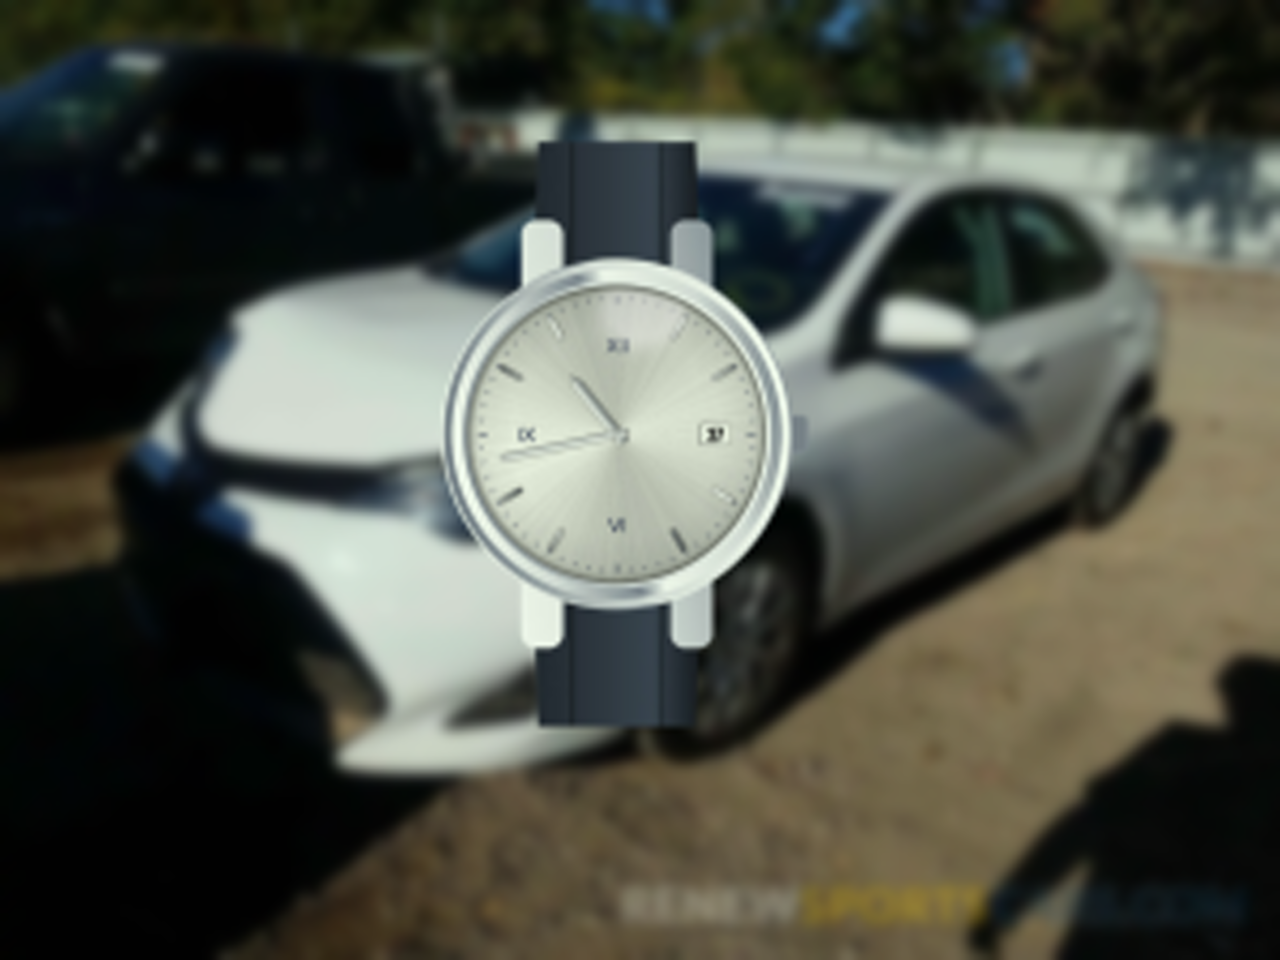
10:43
